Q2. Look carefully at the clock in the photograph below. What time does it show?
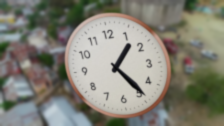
1:24
